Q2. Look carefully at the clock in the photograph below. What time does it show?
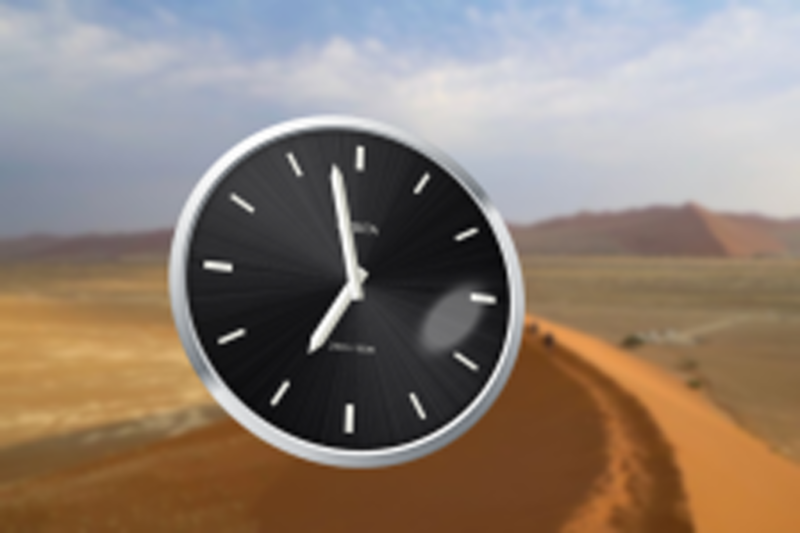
6:58
